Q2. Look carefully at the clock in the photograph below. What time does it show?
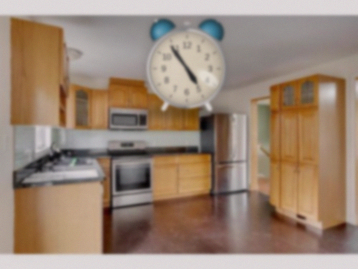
4:54
